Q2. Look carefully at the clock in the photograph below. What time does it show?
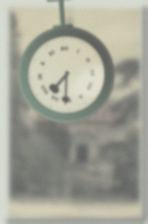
7:31
